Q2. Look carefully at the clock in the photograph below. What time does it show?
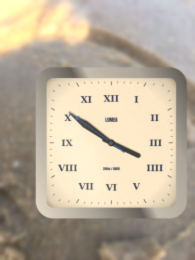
3:50:51
